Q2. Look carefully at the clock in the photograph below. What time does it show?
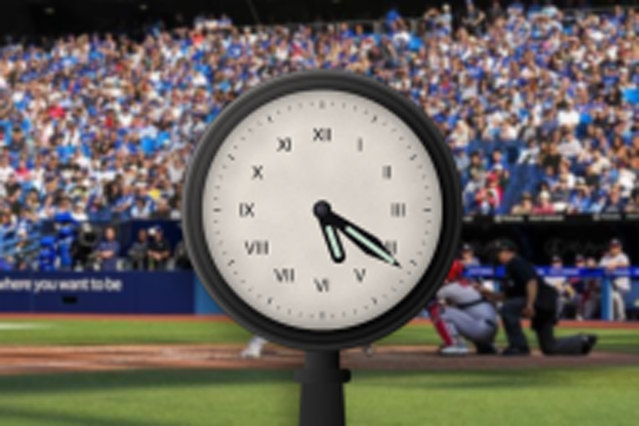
5:21
